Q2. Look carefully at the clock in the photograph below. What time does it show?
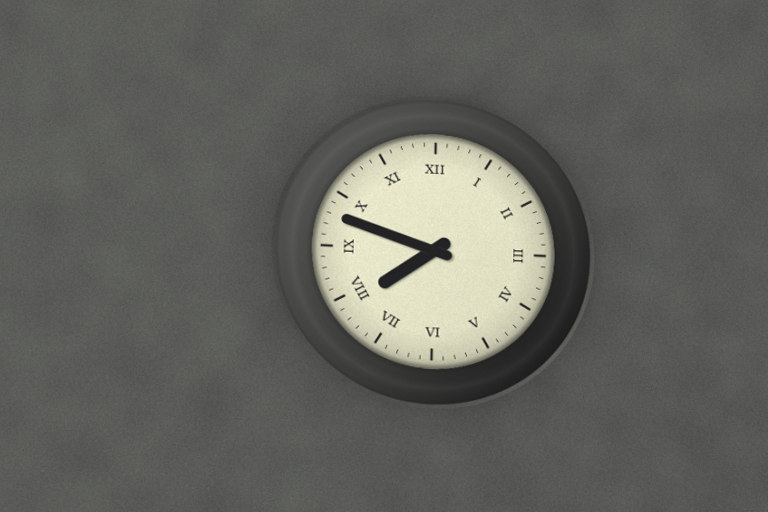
7:48
